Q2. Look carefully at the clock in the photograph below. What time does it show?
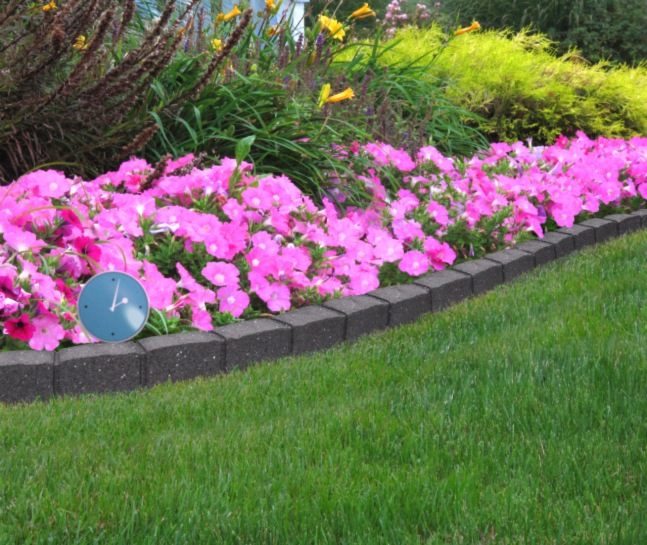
2:02
